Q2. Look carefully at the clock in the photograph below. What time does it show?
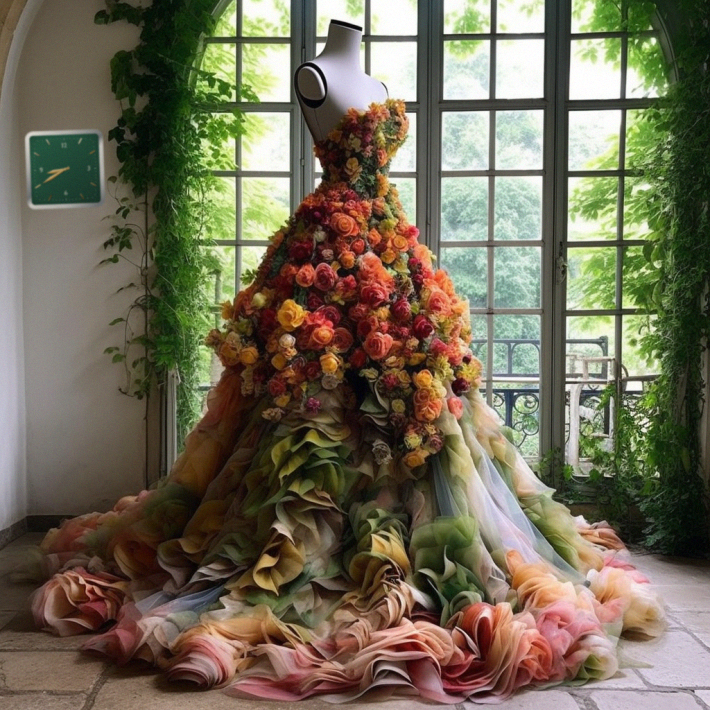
8:40
